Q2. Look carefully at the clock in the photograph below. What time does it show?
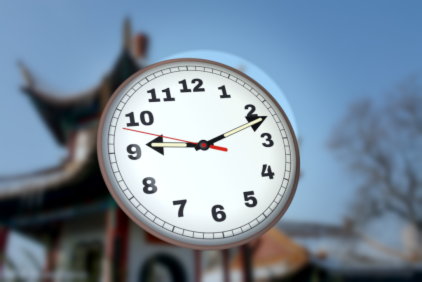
9:11:48
